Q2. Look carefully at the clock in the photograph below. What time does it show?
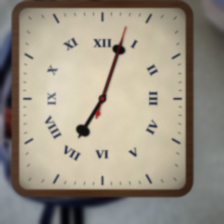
7:03:03
